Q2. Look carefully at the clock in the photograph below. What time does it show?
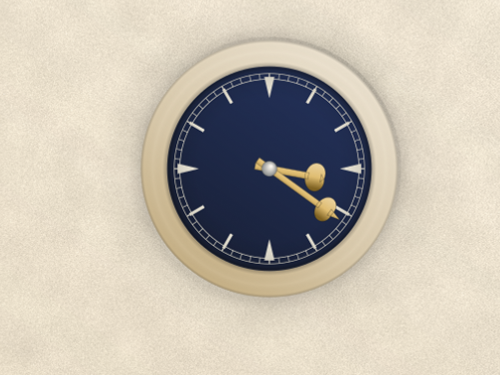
3:21
